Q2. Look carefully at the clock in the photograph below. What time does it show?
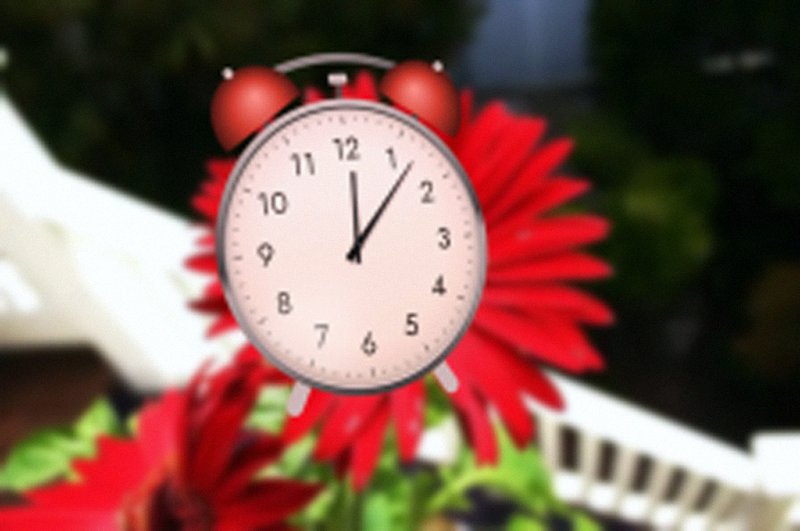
12:07
